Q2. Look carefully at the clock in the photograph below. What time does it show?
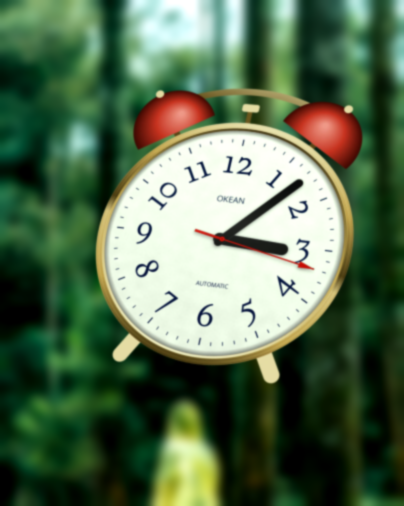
3:07:17
